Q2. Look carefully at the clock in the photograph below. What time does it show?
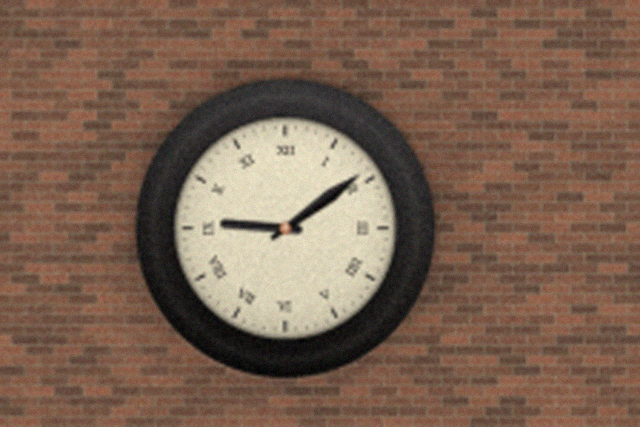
9:09
